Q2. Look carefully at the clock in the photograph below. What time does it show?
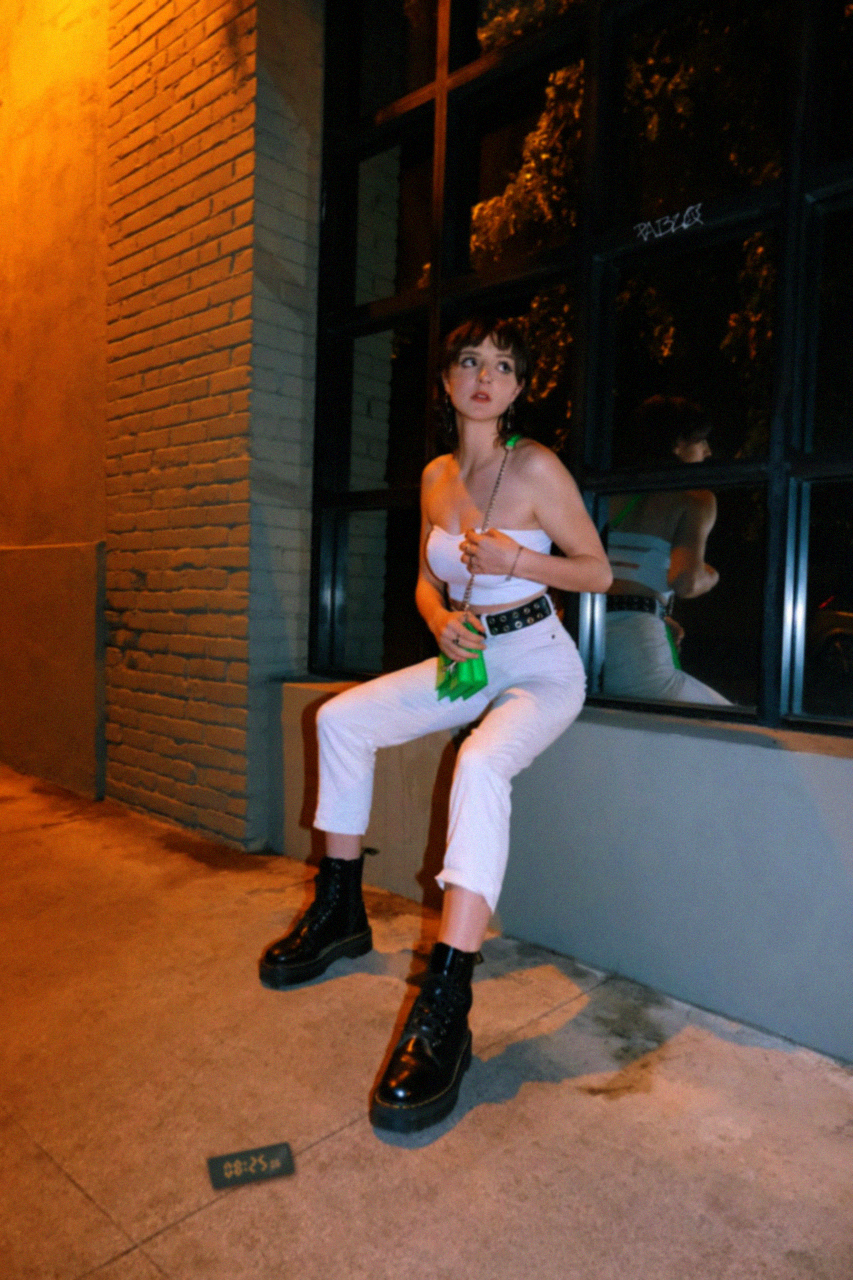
8:25
